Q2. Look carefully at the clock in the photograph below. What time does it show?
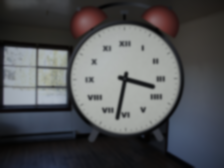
3:32
